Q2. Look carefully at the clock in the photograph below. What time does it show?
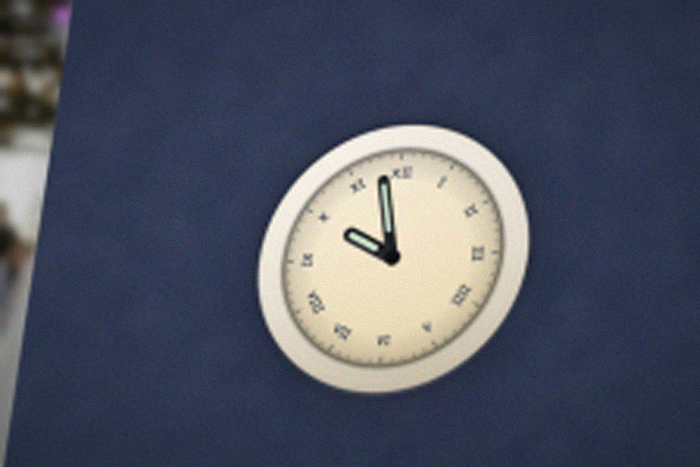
9:58
